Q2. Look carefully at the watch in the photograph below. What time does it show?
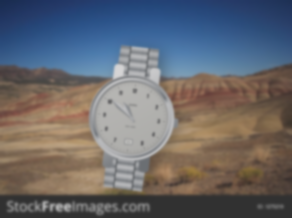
10:51
